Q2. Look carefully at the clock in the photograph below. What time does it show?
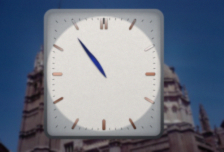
10:54
